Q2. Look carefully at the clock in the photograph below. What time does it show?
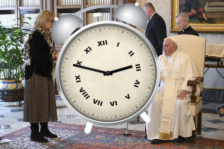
2:49
